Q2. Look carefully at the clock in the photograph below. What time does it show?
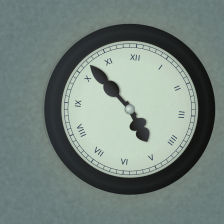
4:52
